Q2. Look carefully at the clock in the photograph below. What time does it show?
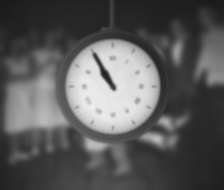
10:55
